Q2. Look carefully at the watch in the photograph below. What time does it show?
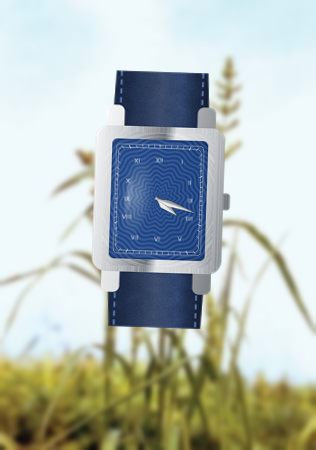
4:18
